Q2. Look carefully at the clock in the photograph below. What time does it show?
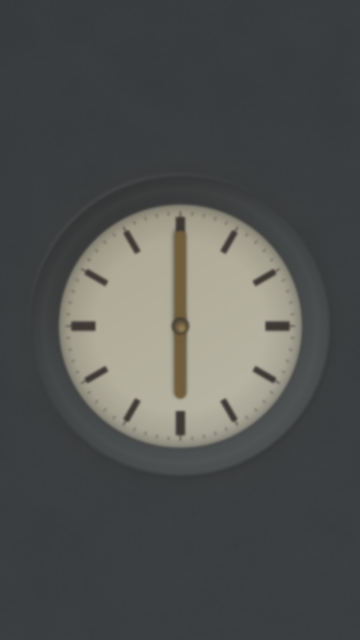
6:00
